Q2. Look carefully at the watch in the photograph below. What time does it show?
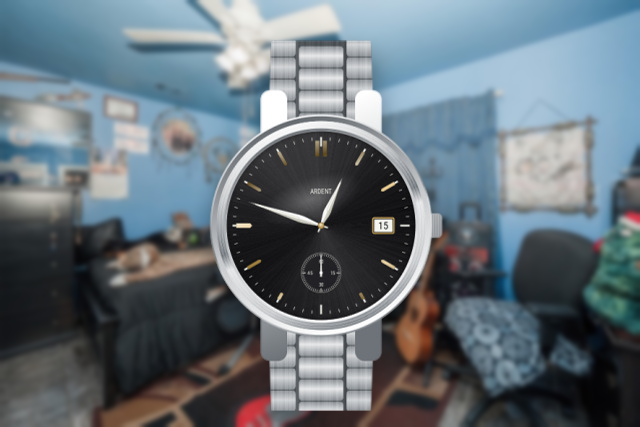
12:48
